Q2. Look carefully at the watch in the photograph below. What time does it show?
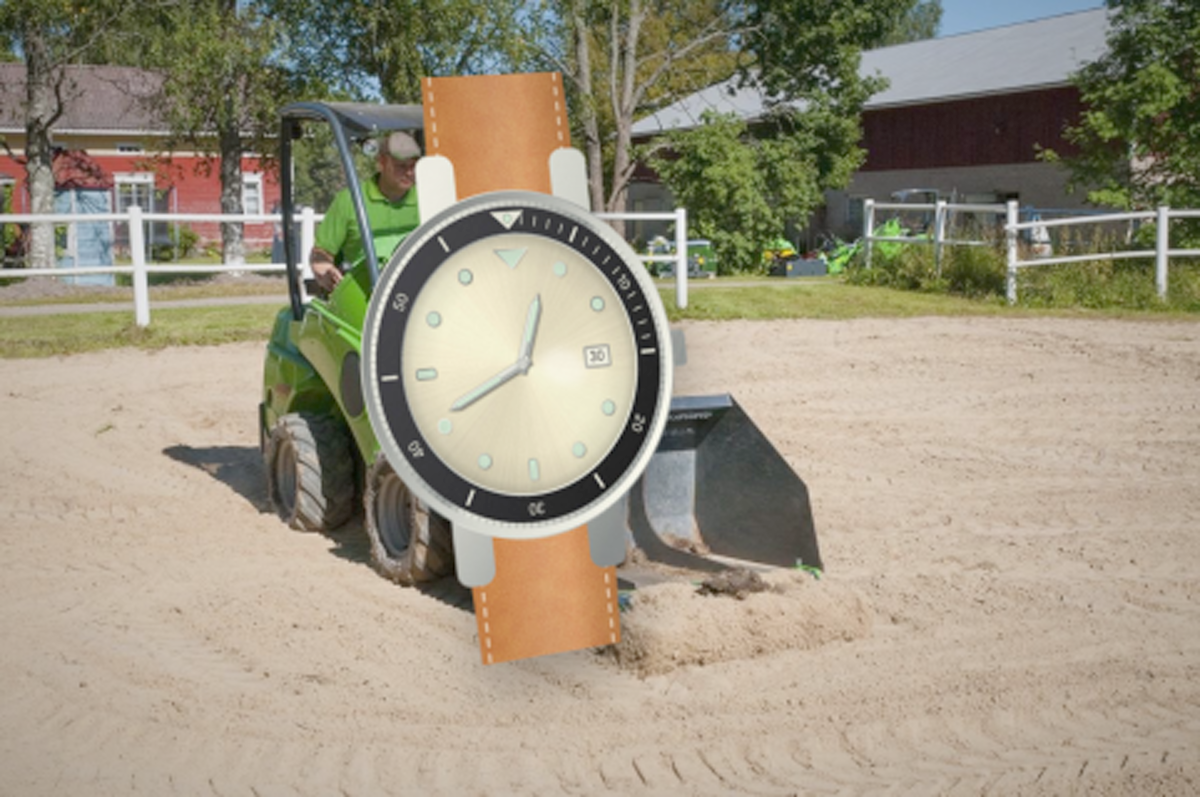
12:41
